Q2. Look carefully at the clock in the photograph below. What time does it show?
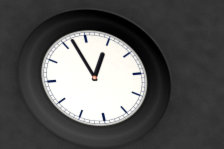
12:57
